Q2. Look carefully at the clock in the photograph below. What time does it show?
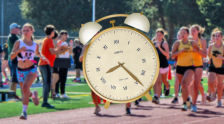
8:24
